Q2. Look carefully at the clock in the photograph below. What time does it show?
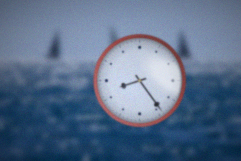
8:24
